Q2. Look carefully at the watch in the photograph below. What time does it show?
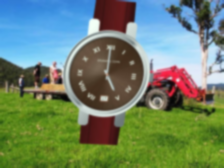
5:00
